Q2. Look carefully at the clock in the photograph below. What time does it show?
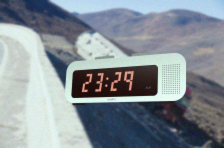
23:29
